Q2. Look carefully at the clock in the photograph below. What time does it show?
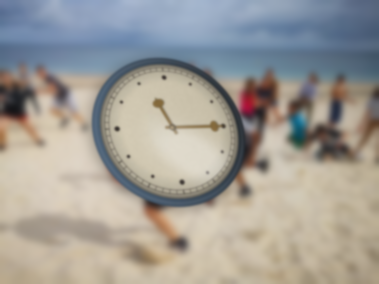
11:15
